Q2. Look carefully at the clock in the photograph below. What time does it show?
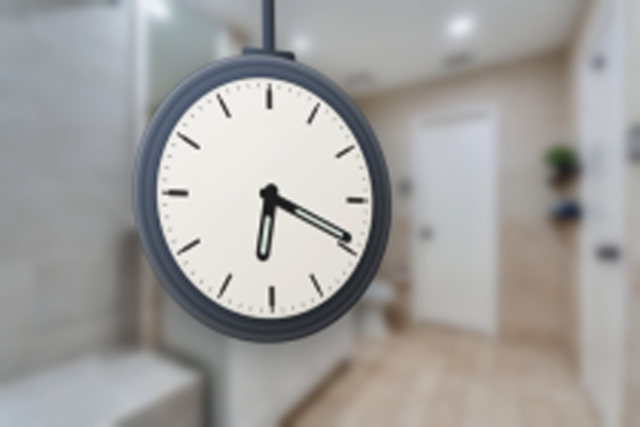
6:19
